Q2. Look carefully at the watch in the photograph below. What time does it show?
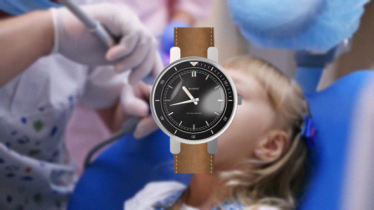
10:43
